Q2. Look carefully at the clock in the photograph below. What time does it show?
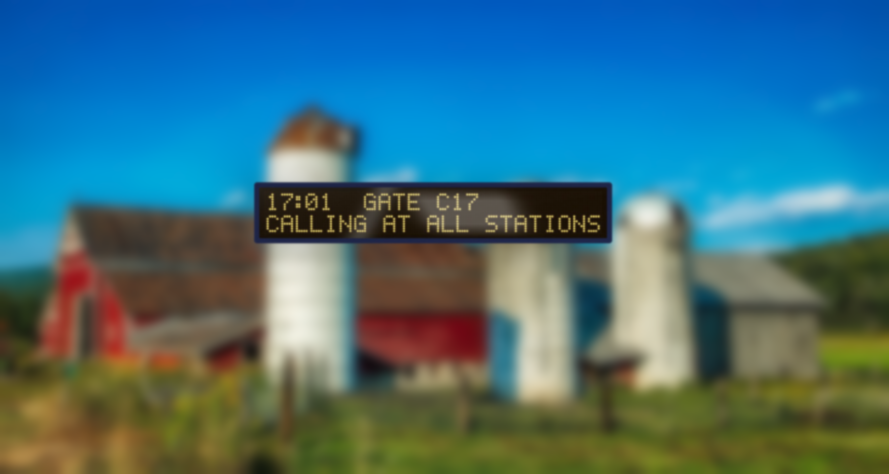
17:01
